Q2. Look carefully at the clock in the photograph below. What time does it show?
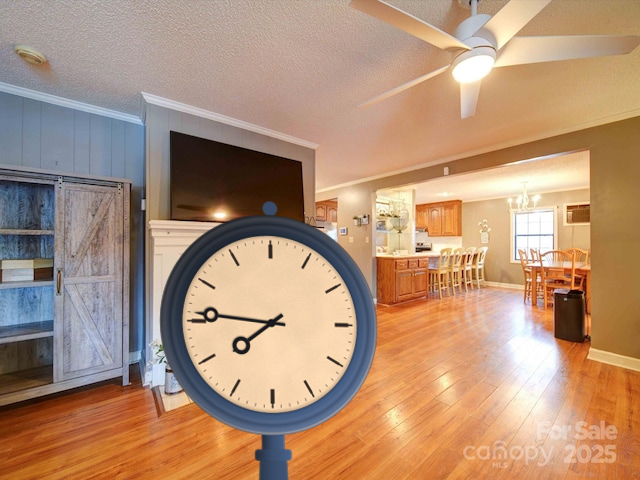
7:46
